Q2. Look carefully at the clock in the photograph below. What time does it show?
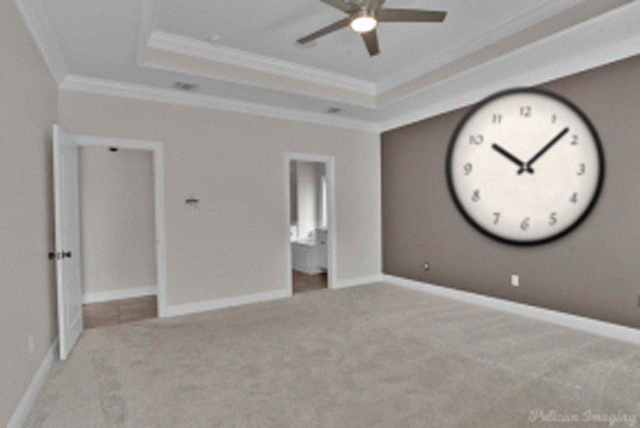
10:08
